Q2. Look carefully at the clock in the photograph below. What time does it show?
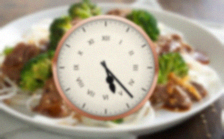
5:23
